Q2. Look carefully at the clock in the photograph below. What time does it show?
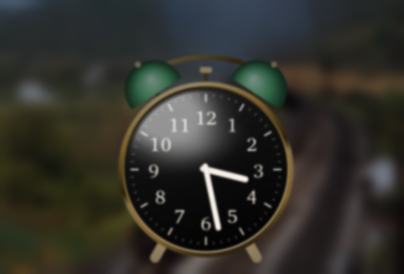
3:28
